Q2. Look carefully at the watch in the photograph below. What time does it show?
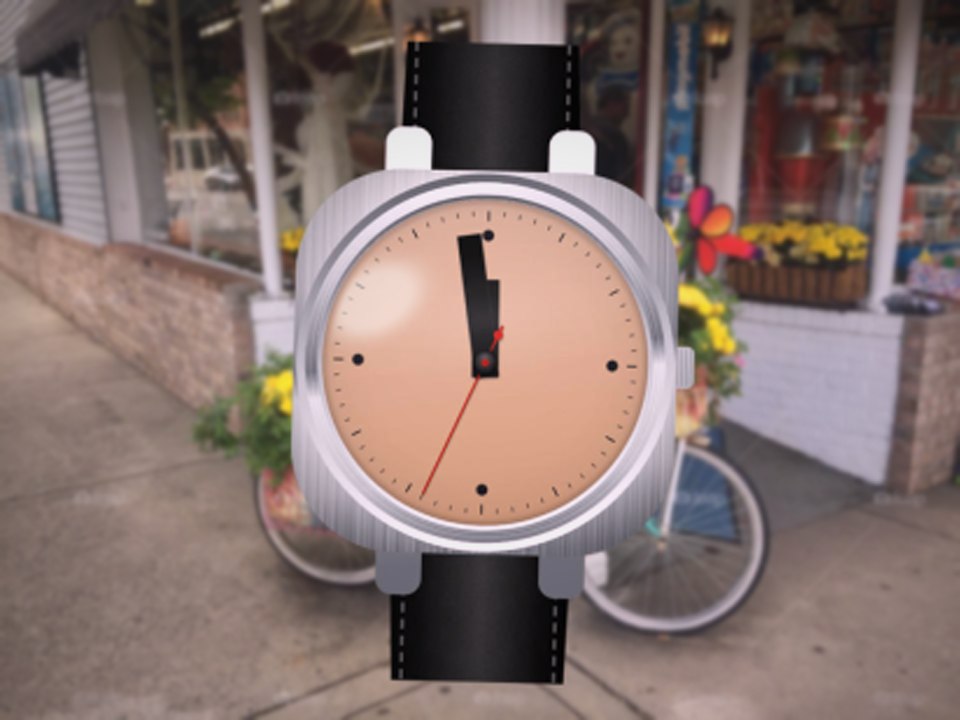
11:58:34
